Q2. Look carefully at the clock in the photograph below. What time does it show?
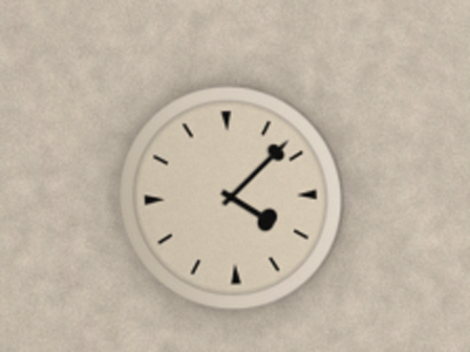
4:08
